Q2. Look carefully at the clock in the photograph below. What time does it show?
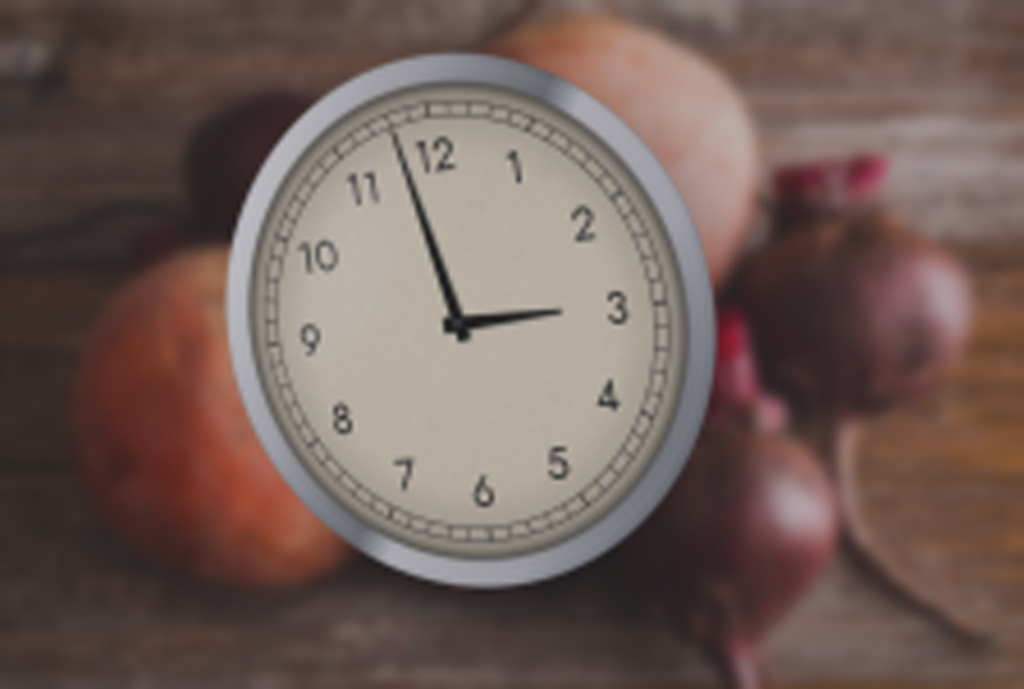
2:58
